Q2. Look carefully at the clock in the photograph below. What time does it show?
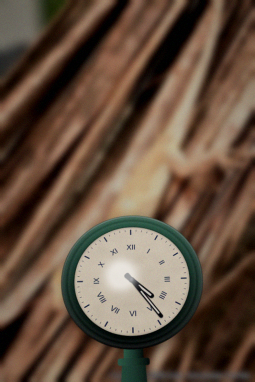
4:24
